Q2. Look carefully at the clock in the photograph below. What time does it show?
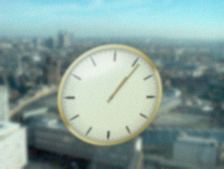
1:06
